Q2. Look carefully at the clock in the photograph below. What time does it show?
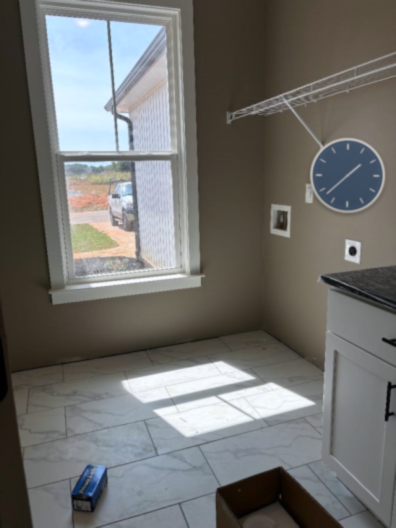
1:38
